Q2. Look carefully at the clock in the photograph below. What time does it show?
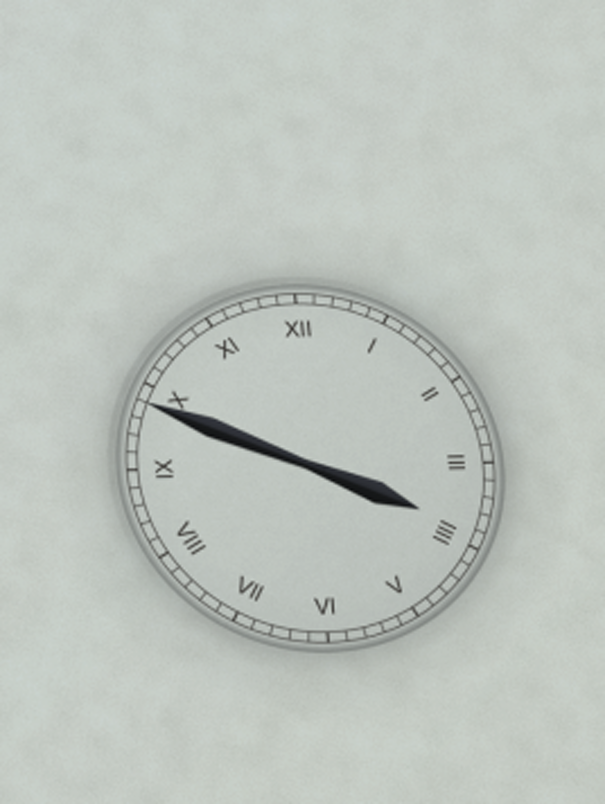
3:49
